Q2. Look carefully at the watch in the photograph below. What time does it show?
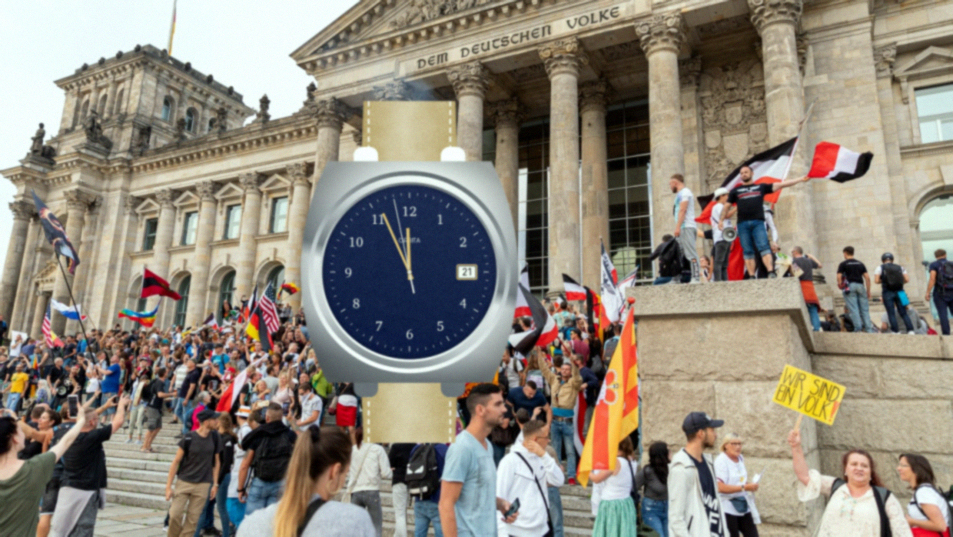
11:55:58
